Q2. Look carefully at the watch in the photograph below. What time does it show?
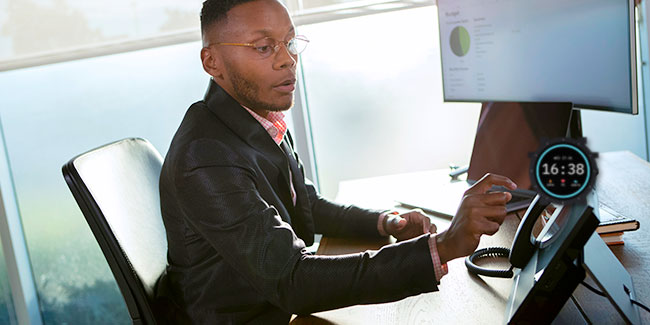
16:38
